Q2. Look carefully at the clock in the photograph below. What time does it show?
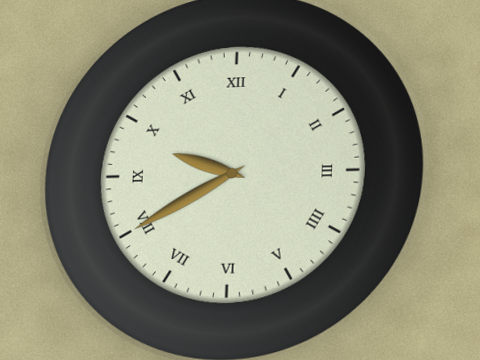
9:40
